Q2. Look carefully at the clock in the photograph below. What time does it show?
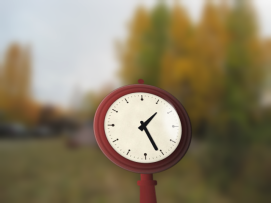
1:26
